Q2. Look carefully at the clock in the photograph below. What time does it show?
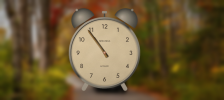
10:54
